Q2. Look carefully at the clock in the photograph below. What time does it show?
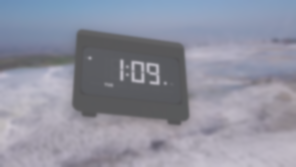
1:09
